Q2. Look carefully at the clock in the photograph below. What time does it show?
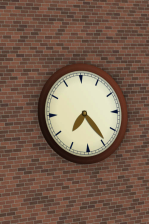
7:24
